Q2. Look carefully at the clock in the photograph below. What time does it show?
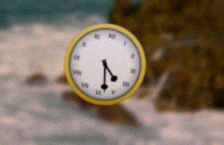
4:28
